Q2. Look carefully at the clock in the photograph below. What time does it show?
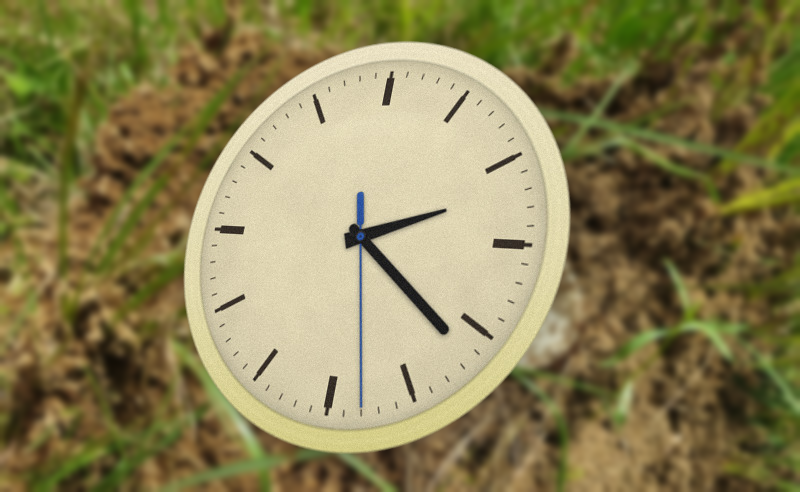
2:21:28
